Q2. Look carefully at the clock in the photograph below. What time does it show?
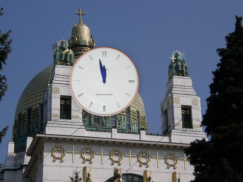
11:58
